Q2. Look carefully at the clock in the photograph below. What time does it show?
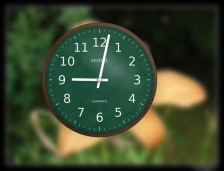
9:02
